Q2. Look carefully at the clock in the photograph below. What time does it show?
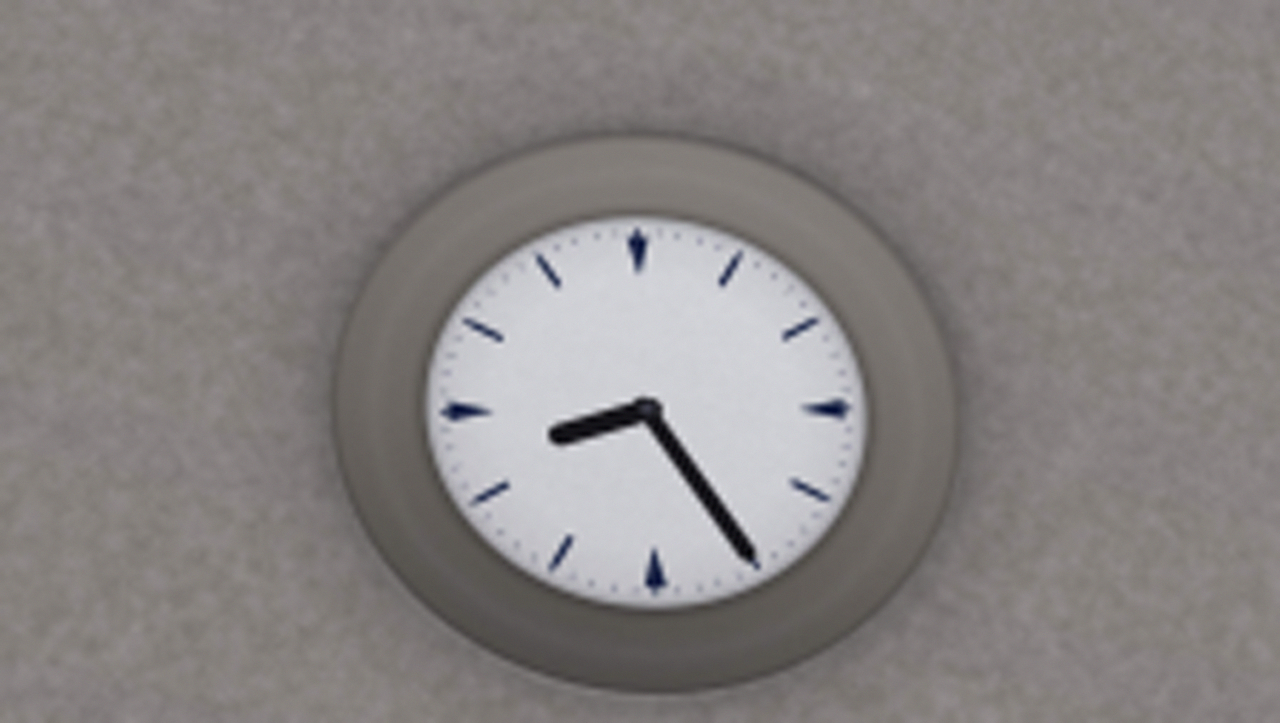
8:25
